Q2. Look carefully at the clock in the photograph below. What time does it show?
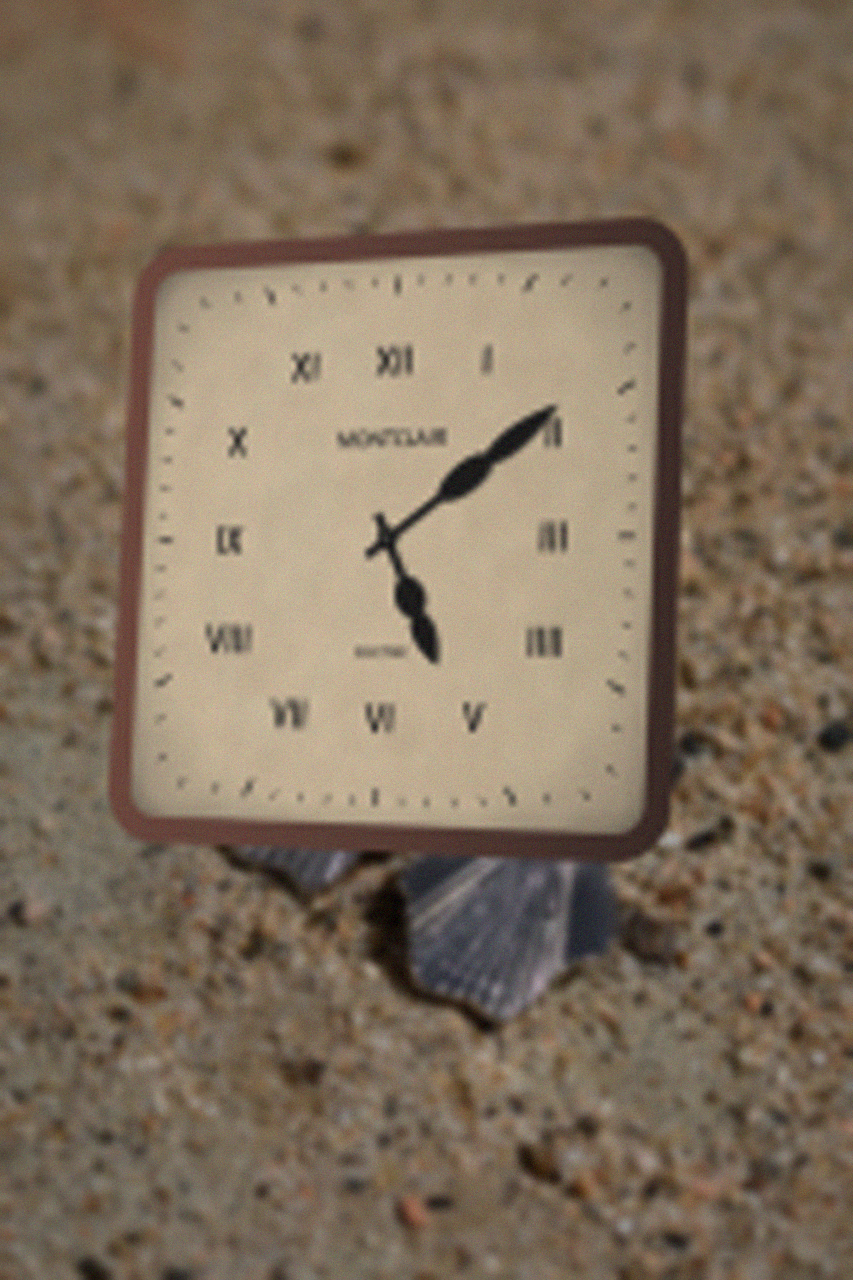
5:09
